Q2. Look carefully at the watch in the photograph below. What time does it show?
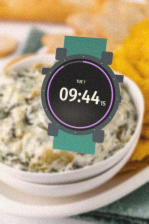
9:44
